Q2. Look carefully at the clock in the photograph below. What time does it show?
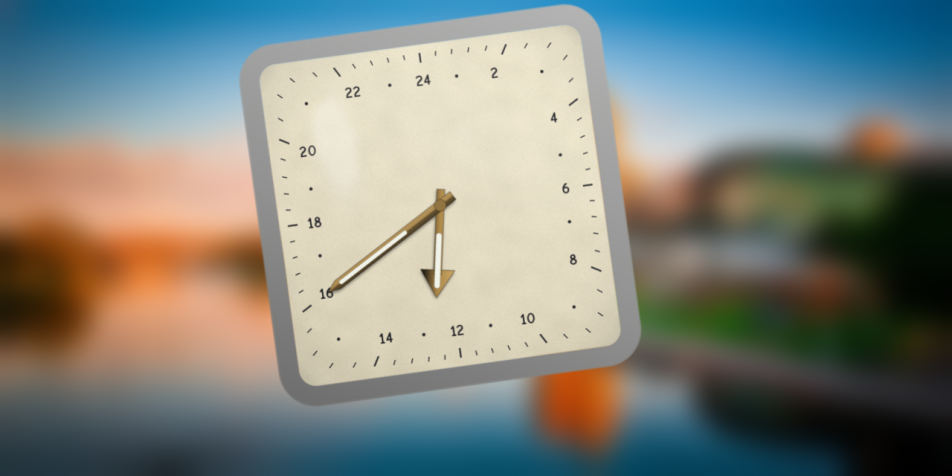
12:40
